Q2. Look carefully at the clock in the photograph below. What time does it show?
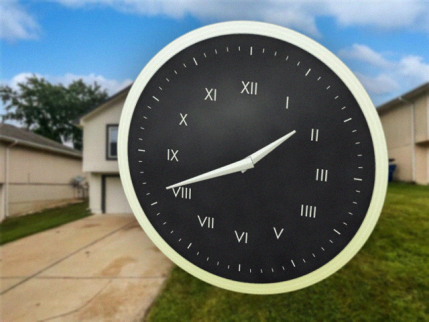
1:41
